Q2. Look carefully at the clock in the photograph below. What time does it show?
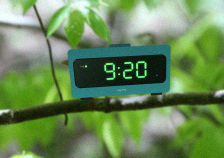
9:20
